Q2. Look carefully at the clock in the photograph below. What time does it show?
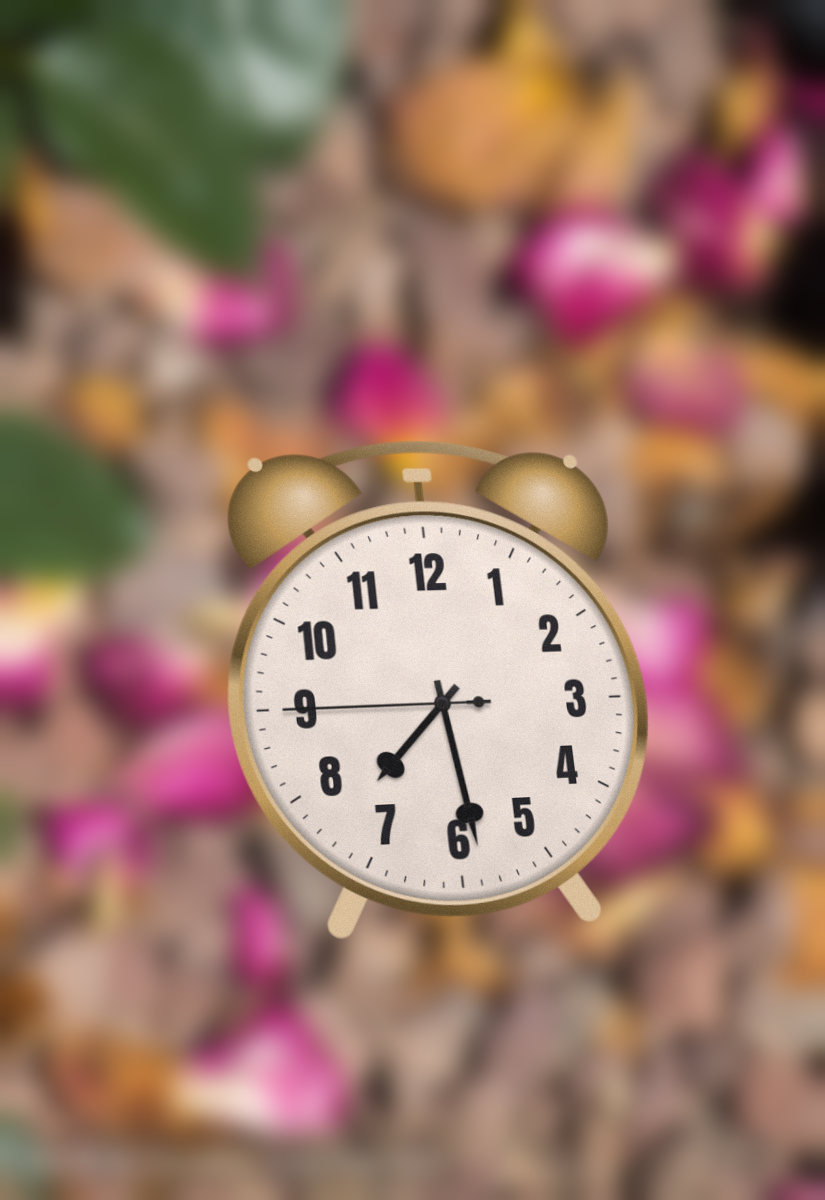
7:28:45
